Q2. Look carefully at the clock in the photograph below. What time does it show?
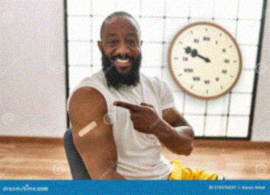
9:49
